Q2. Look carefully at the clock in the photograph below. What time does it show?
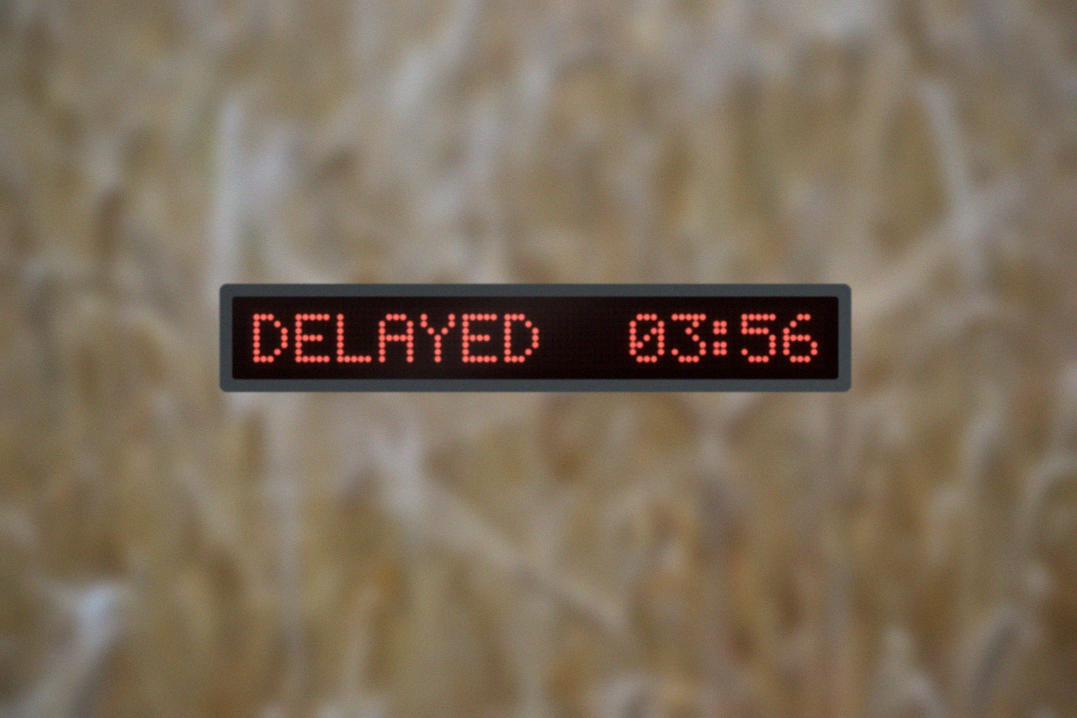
3:56
